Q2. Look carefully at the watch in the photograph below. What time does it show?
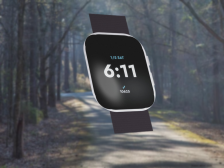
6:11
